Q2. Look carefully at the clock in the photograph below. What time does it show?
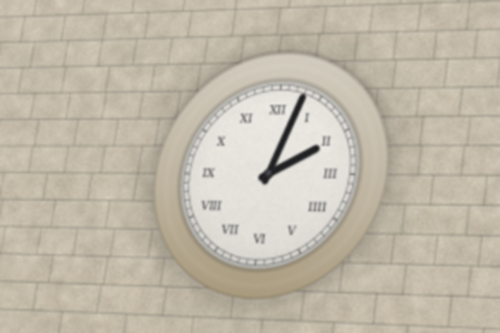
2:03
